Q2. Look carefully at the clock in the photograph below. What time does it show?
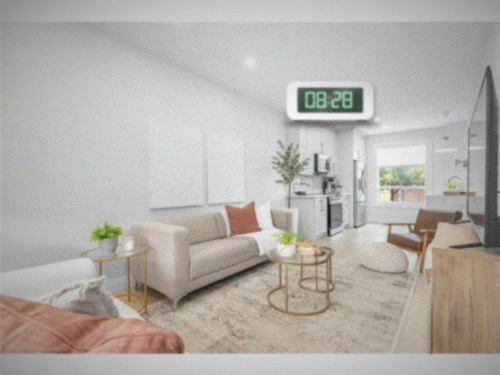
8:28
